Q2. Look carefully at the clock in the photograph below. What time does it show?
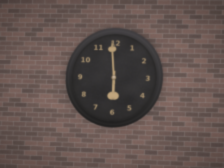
5:59
